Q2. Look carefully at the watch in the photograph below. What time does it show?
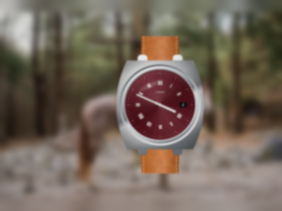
3:49
